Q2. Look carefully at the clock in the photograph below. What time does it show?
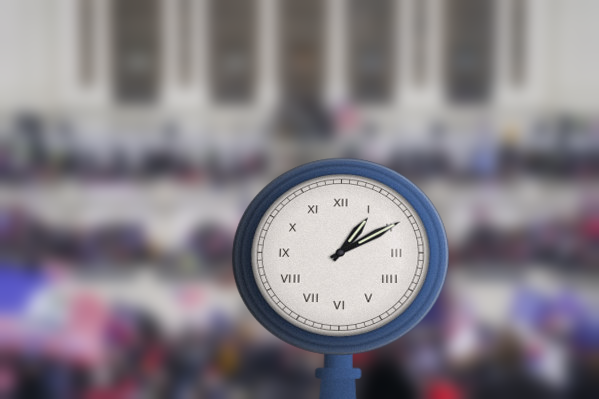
1:10
